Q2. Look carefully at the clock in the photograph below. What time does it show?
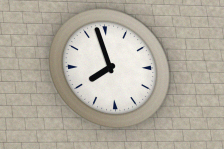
7:58
